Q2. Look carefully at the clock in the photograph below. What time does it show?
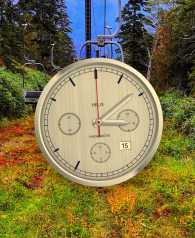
3:09
